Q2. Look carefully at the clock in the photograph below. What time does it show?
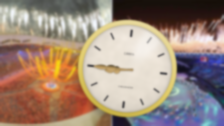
8:45
